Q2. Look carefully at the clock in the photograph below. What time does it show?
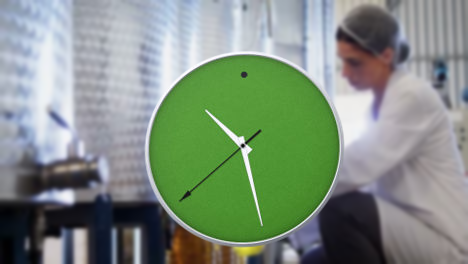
10:27:38
